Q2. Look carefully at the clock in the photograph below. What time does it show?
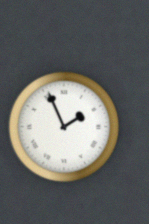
1:56
